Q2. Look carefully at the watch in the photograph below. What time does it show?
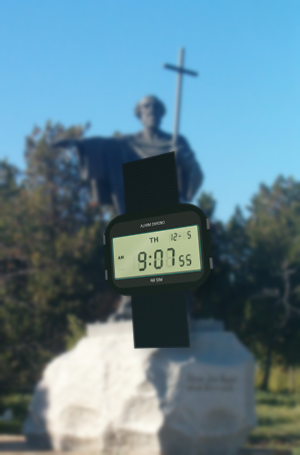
9:07:55
